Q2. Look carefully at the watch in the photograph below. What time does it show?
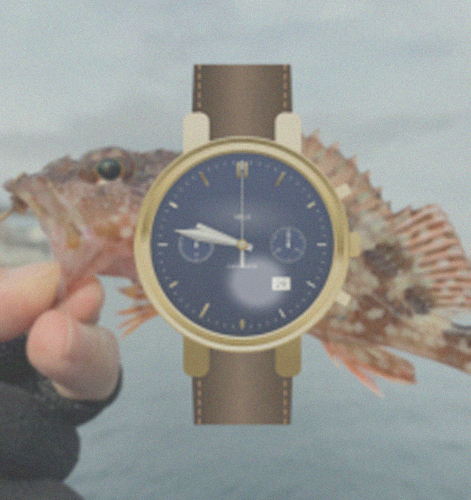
9:47
